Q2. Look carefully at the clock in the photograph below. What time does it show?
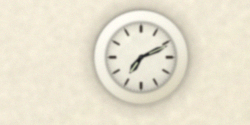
7:11
